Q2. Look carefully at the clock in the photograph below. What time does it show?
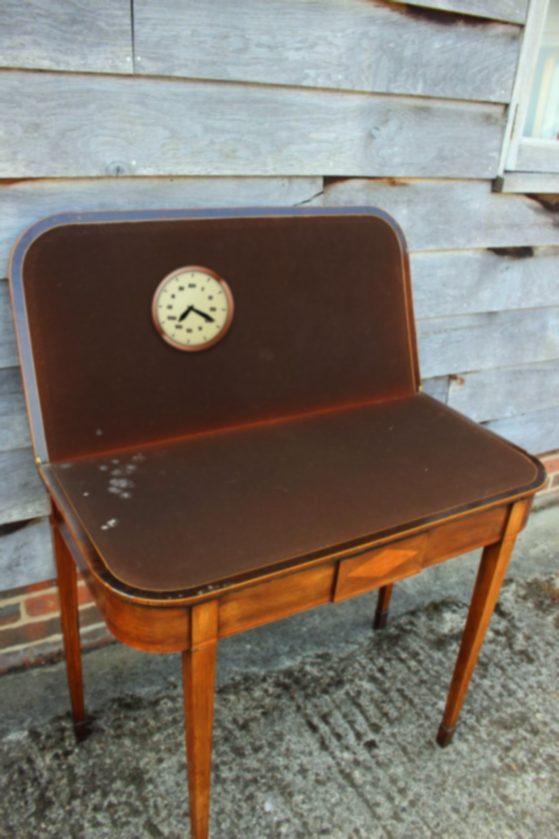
7:19
